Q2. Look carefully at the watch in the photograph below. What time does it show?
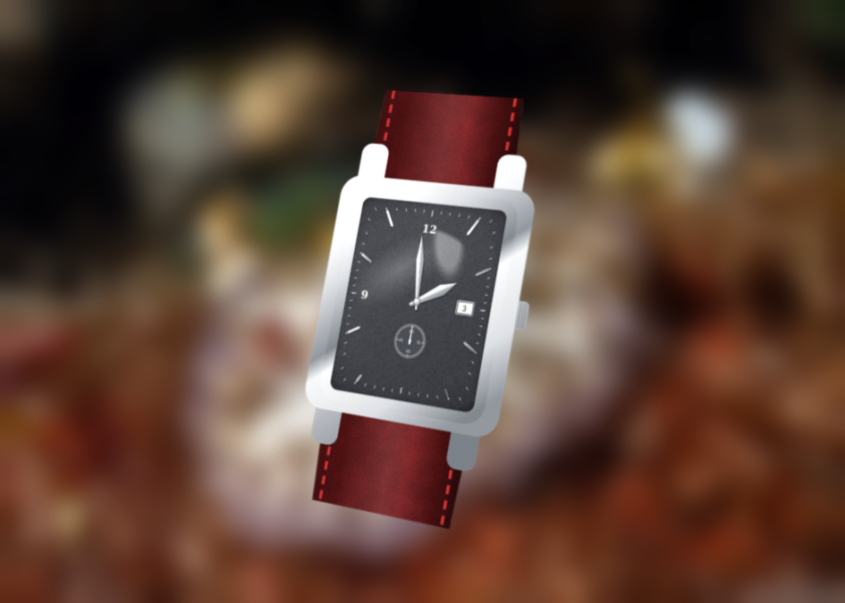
1:59
